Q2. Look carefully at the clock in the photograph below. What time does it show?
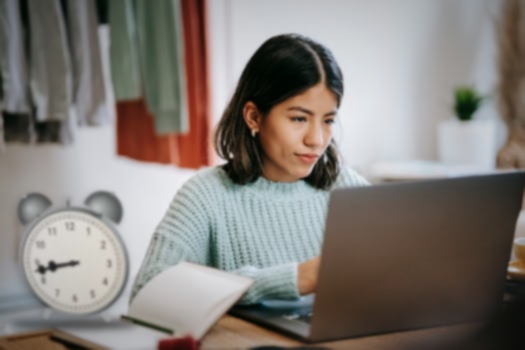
8:43
